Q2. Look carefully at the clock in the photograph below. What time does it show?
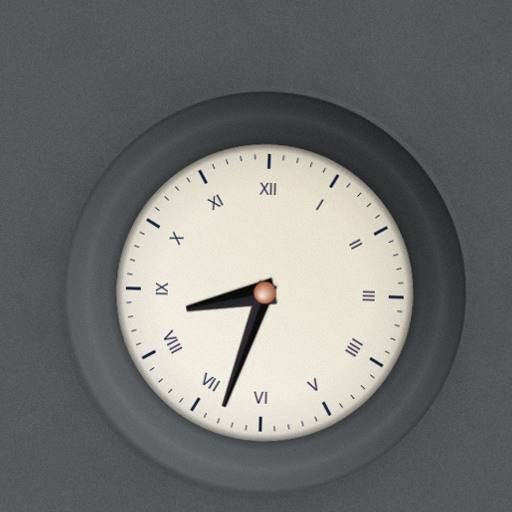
8:33
